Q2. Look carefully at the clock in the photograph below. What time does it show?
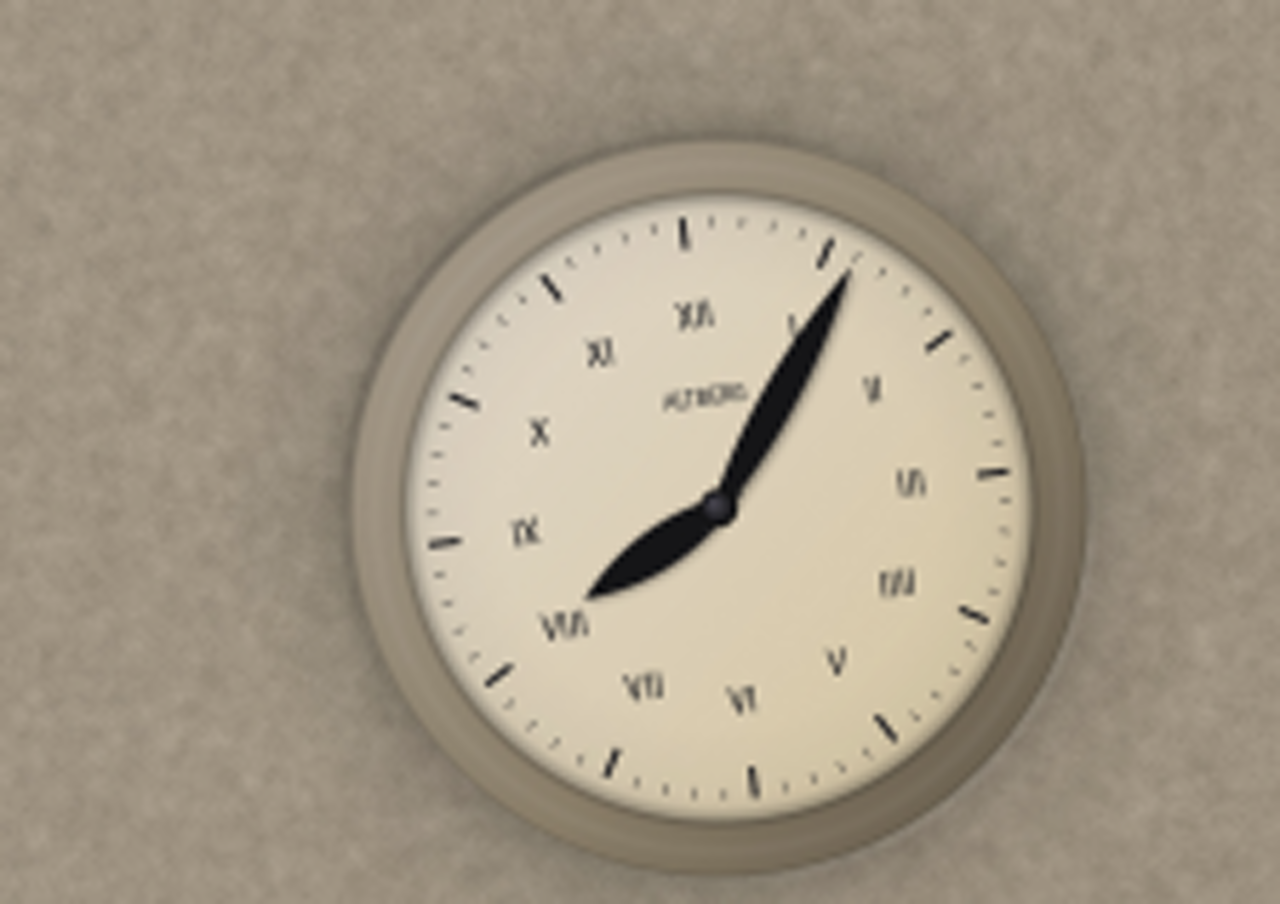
8:06
